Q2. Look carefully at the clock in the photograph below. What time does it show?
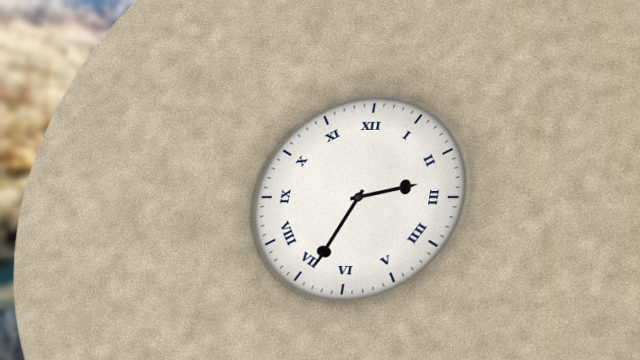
2:34
